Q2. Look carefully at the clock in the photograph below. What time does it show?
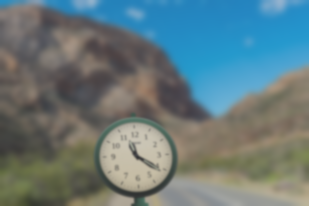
11:21
